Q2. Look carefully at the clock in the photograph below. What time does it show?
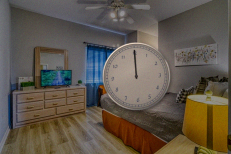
12:00
